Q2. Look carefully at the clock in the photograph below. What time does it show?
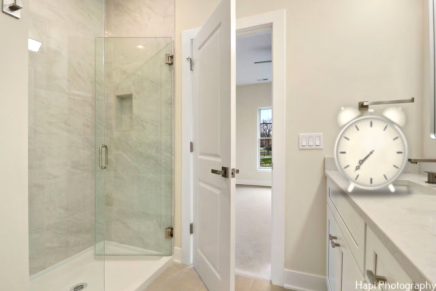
7:37
